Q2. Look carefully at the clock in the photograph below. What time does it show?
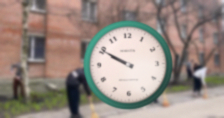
9:50
